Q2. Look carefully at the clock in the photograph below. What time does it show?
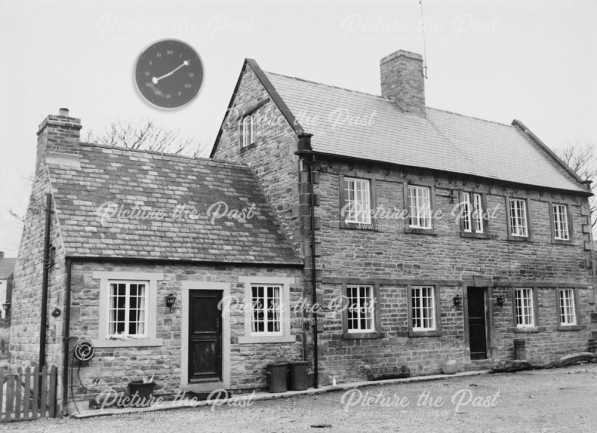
8:09
